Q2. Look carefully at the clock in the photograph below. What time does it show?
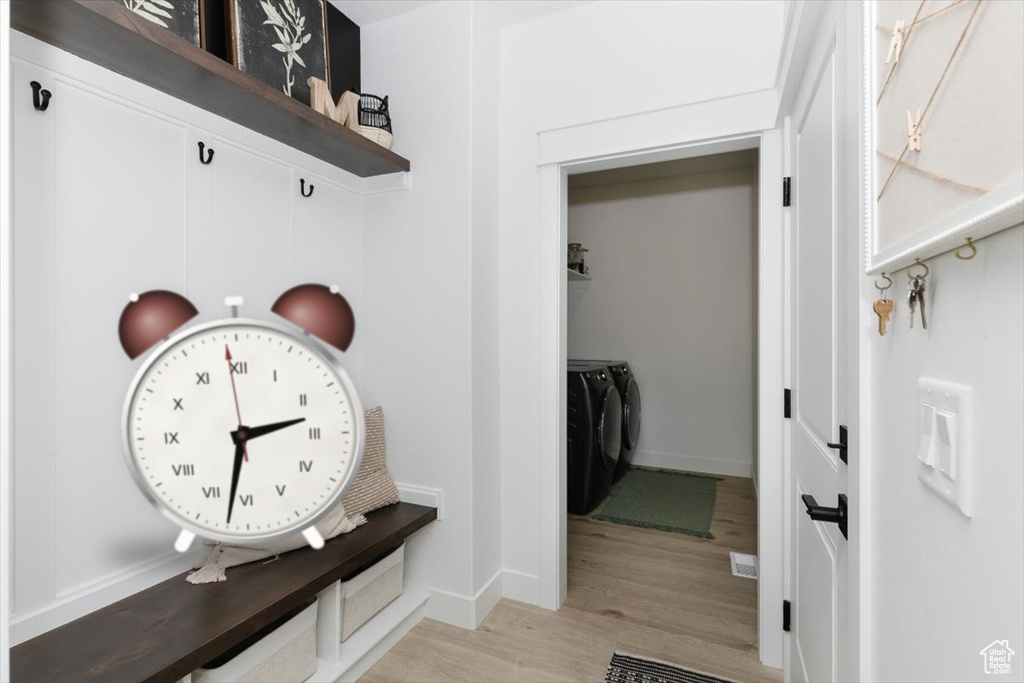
2:31:59
